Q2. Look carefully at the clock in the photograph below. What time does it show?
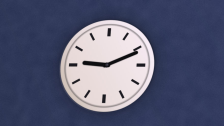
9:11
